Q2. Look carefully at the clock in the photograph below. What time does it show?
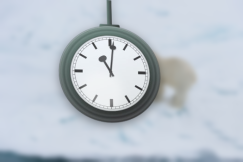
11:01
